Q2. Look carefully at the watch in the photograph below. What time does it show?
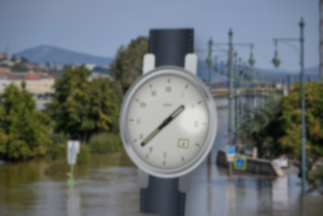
1:38
